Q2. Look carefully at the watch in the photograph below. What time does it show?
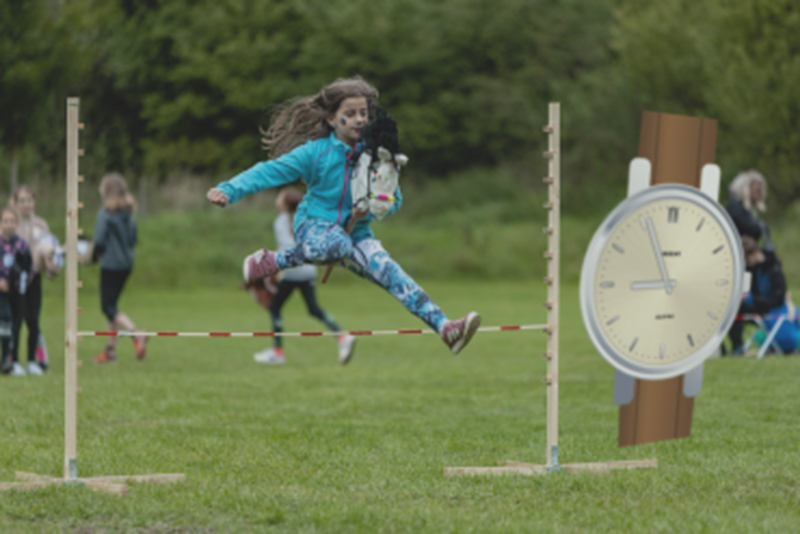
8:56
